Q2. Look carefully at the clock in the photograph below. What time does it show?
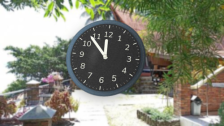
11:53
